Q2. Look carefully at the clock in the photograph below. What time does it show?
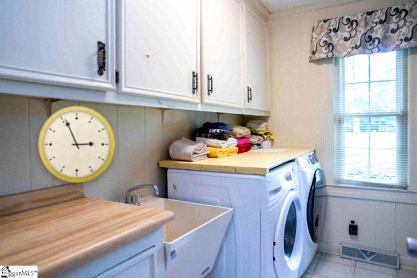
2:56
